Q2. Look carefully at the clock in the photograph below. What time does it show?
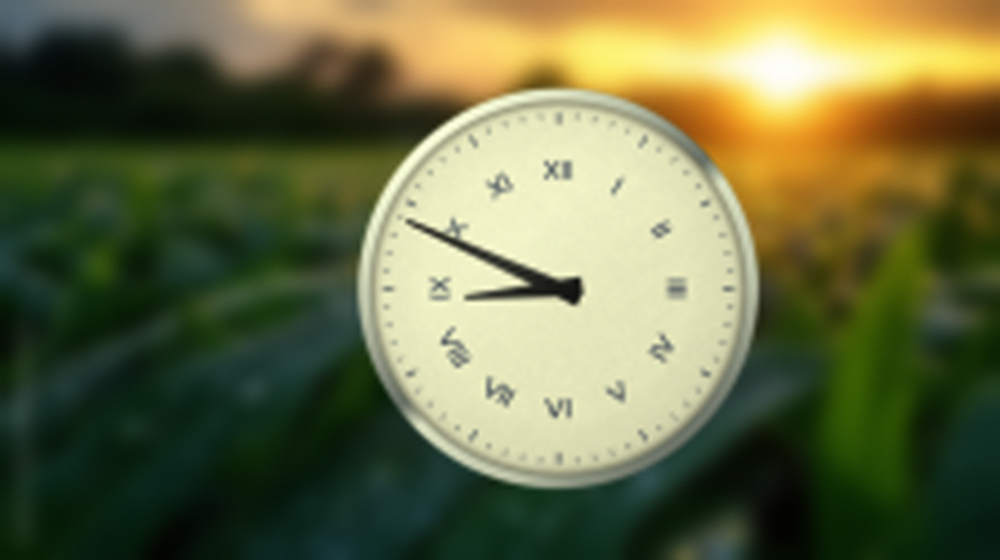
8:49
